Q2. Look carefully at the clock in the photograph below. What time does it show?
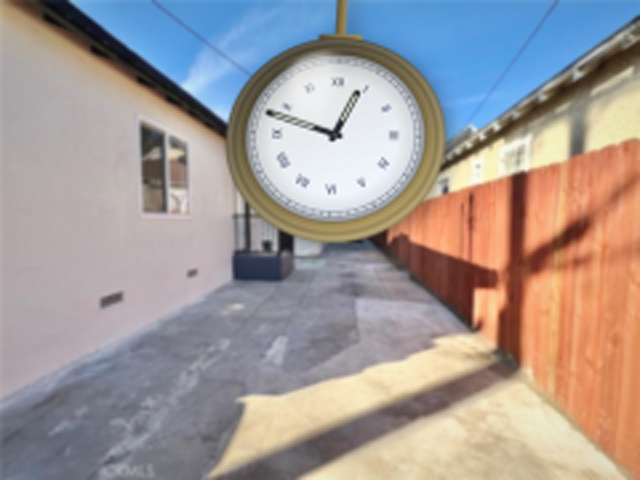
12:48
